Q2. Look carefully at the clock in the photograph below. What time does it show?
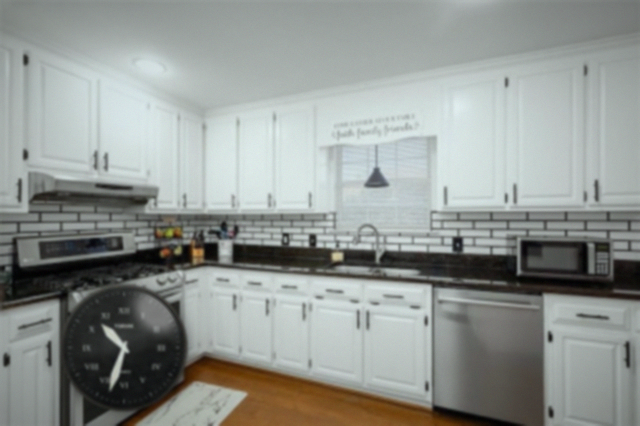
10:33
